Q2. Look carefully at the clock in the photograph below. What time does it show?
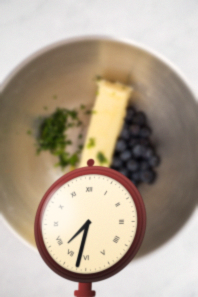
7:32
